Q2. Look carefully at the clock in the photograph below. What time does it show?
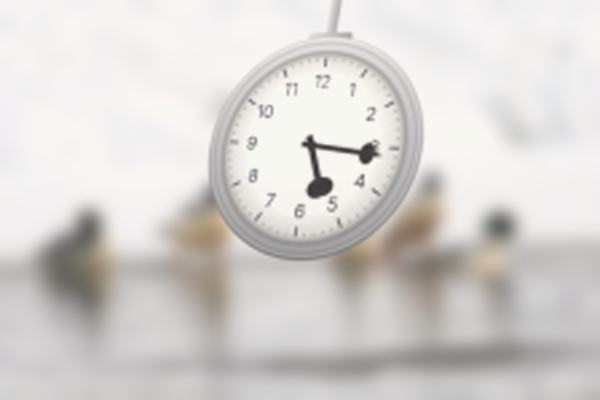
5:16
